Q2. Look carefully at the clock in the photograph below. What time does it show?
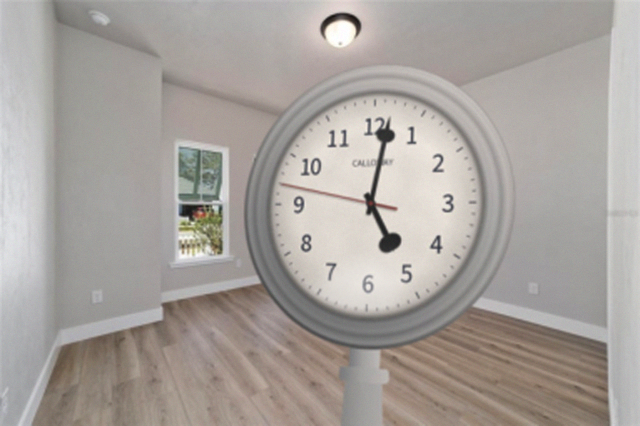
5:01:47
